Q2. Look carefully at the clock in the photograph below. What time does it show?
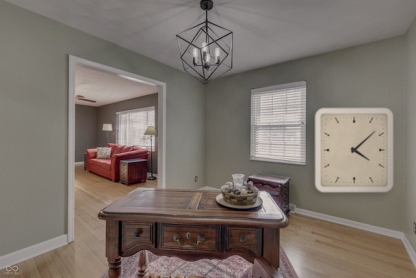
4:08
